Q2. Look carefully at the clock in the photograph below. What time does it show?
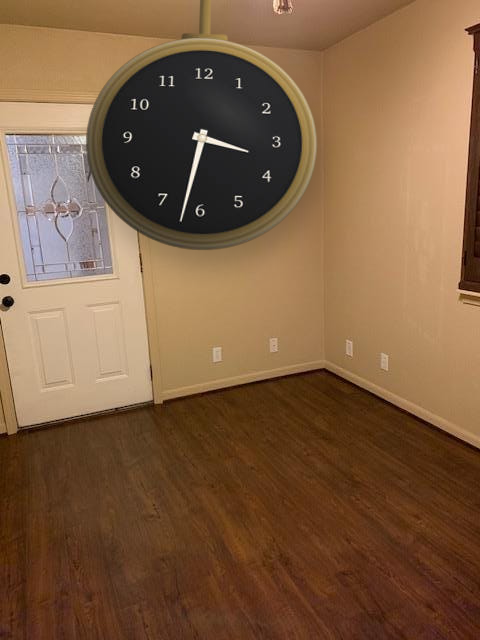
3:32
